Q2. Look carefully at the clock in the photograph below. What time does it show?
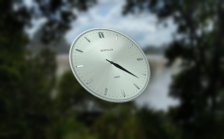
4:22
